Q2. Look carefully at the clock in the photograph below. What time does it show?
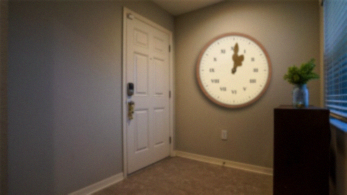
1:01
